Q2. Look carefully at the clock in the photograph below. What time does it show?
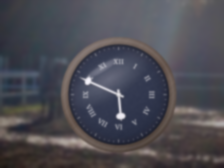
5:49
